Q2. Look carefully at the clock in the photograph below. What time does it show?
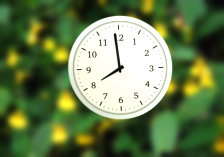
7:59
